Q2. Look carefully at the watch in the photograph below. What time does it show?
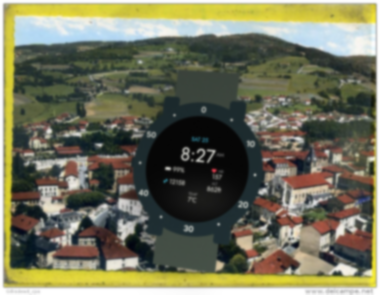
8:27
